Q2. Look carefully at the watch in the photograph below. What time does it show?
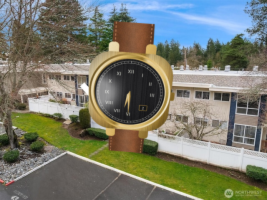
6:30
